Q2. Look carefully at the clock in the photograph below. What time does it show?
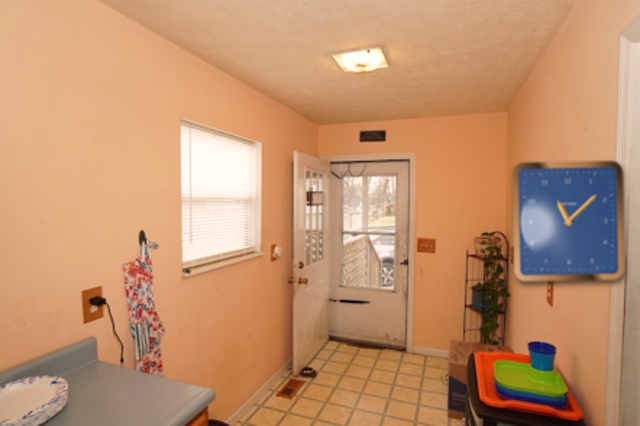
11:08
